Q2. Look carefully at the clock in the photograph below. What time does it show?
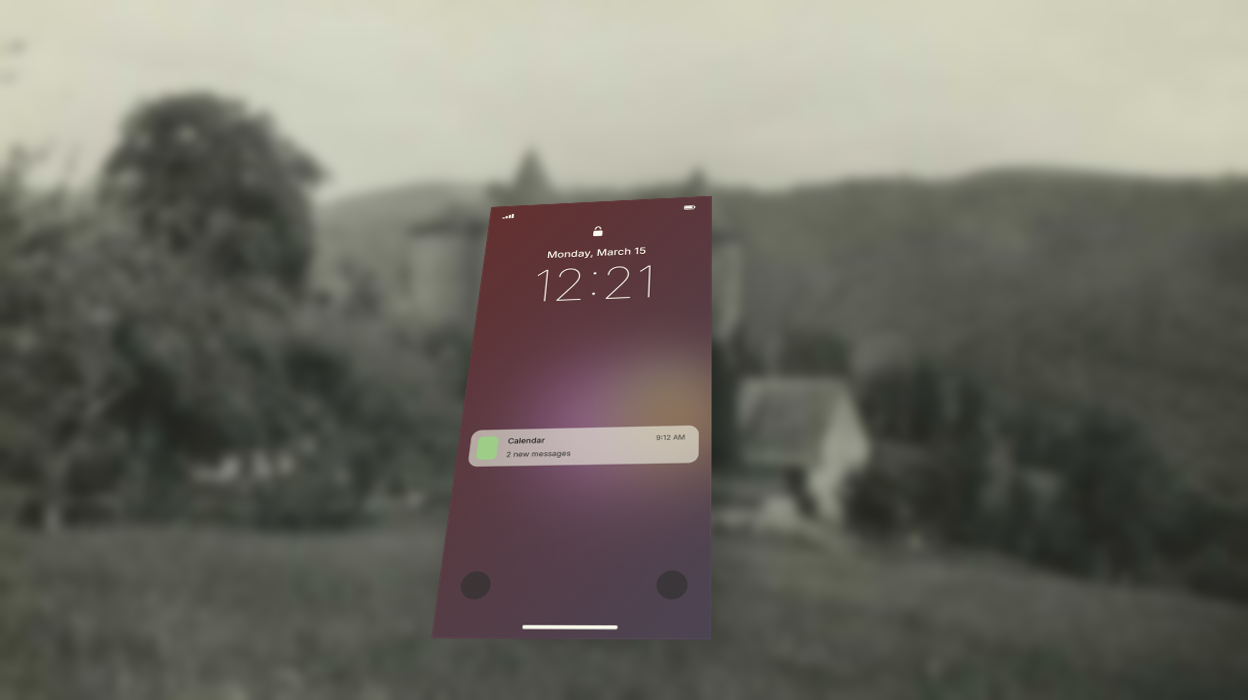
12:21
